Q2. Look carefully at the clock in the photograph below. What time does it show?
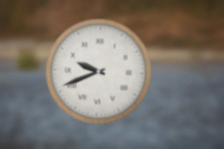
9:41
